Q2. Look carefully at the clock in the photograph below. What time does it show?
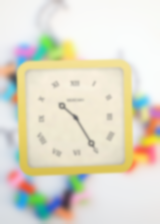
10:25
